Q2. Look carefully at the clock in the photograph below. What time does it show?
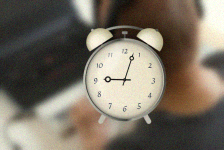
9:03
